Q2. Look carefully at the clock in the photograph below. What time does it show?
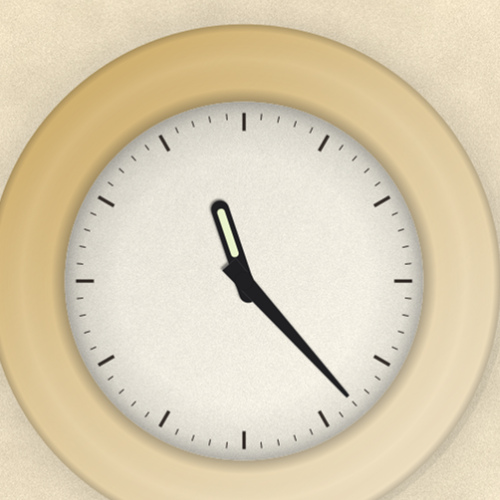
11:23
